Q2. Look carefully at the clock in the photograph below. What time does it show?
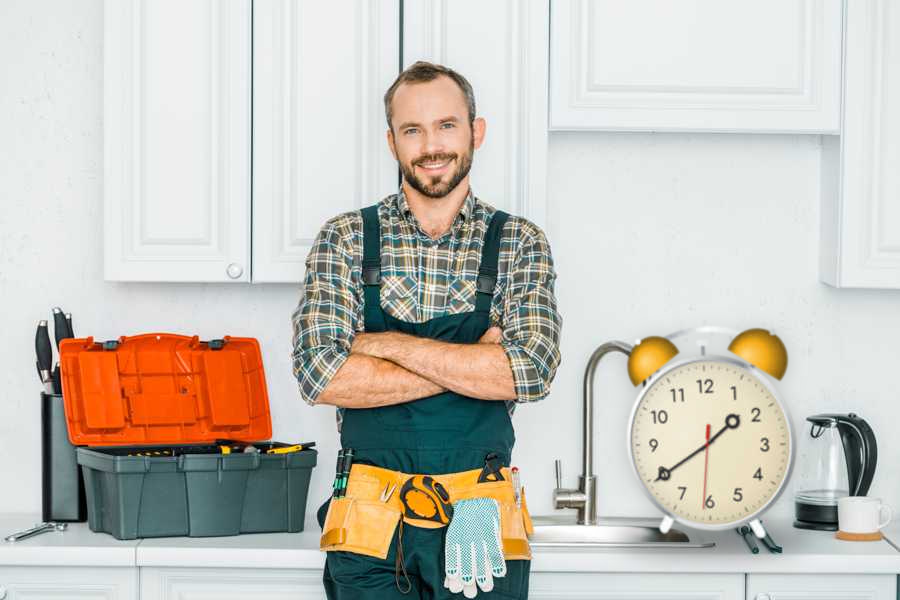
1:39:31
